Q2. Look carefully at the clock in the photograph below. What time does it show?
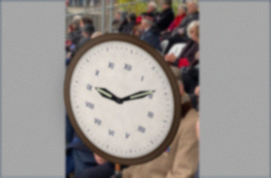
9:09
